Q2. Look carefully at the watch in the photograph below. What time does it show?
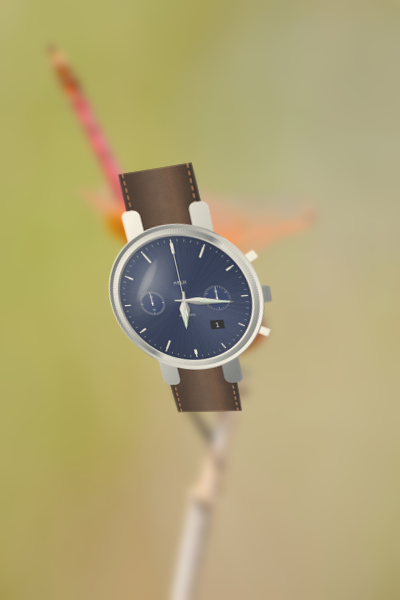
6:16
